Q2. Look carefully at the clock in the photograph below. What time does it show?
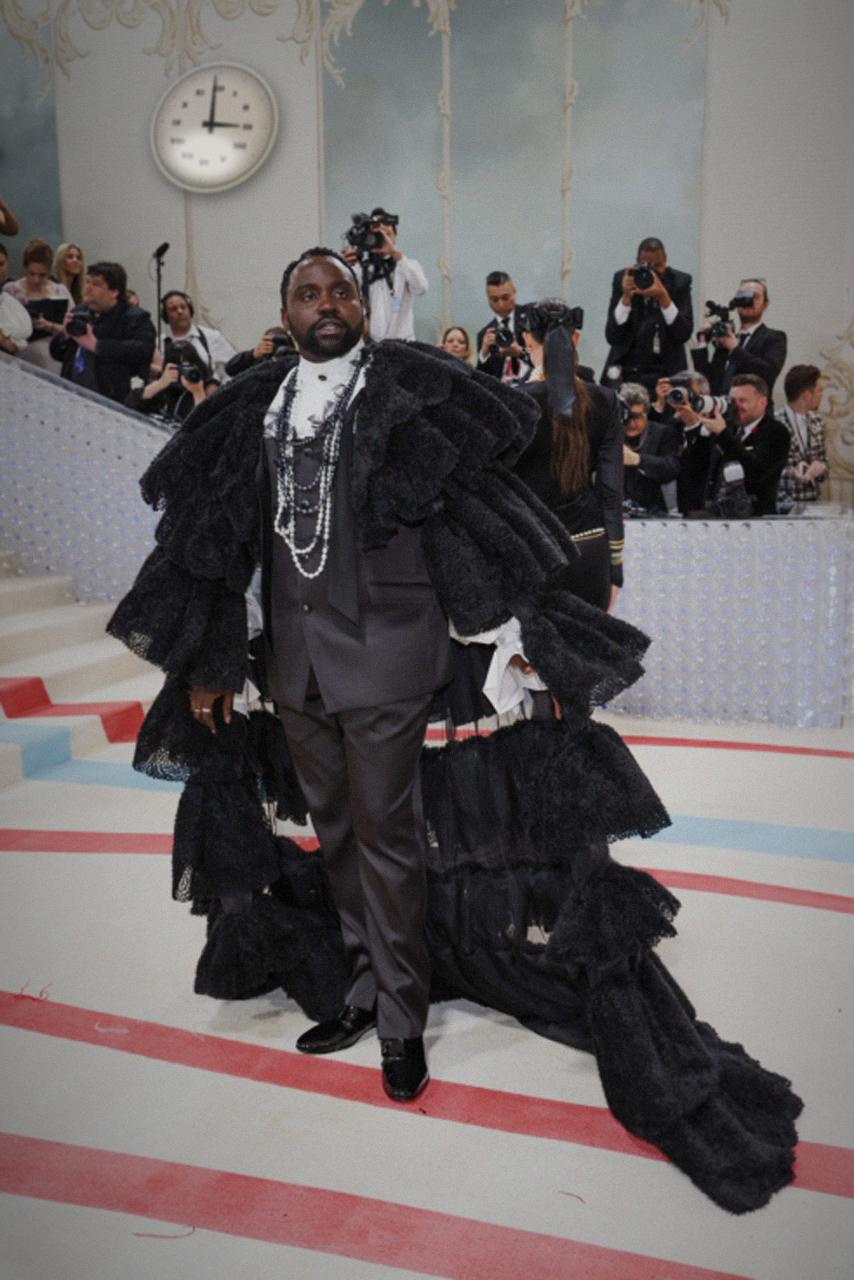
2:59
